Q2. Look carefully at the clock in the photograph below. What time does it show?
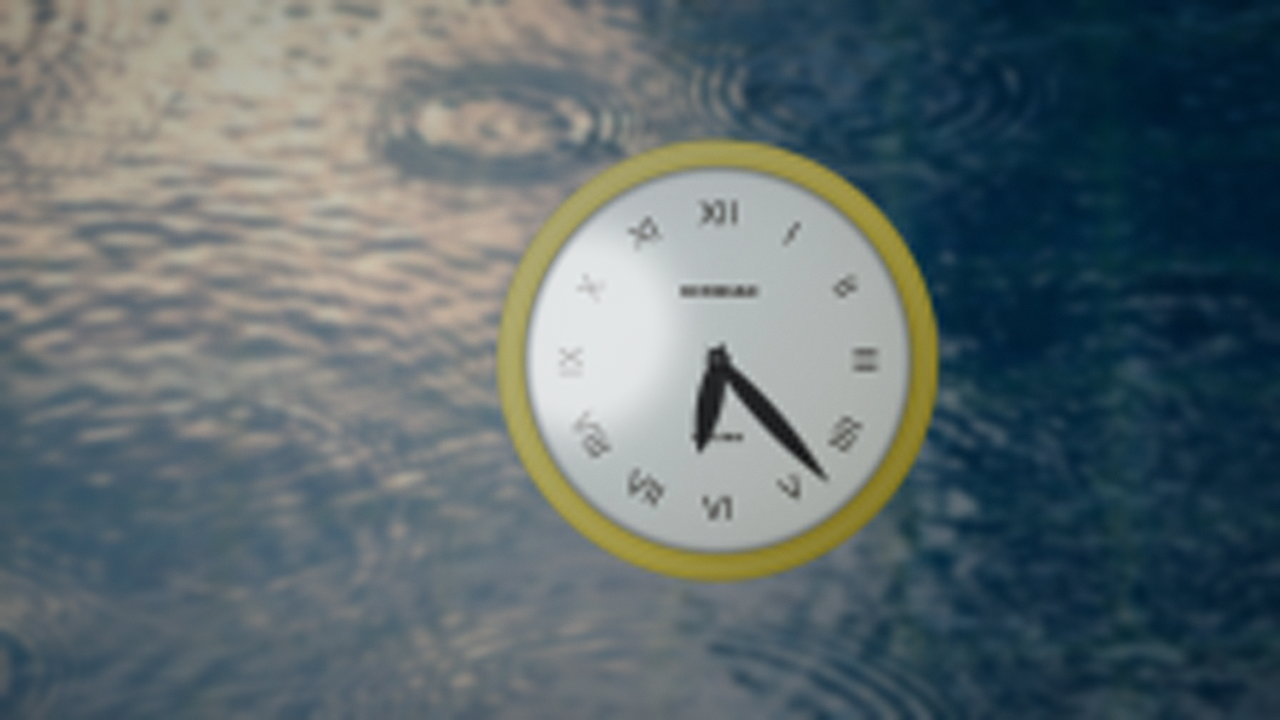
6:23
